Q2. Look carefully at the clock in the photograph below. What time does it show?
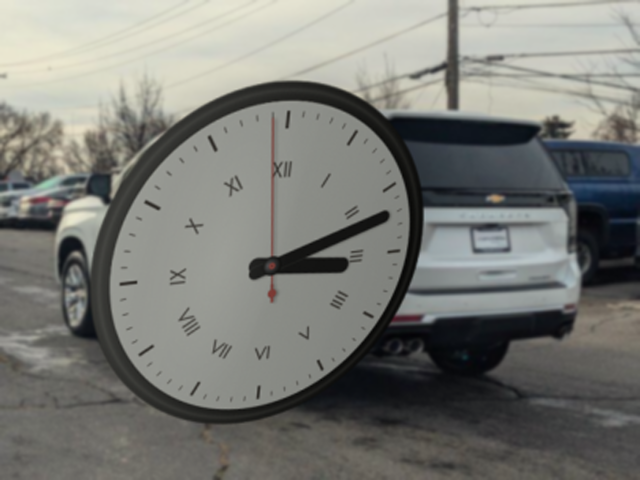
3:11:59
